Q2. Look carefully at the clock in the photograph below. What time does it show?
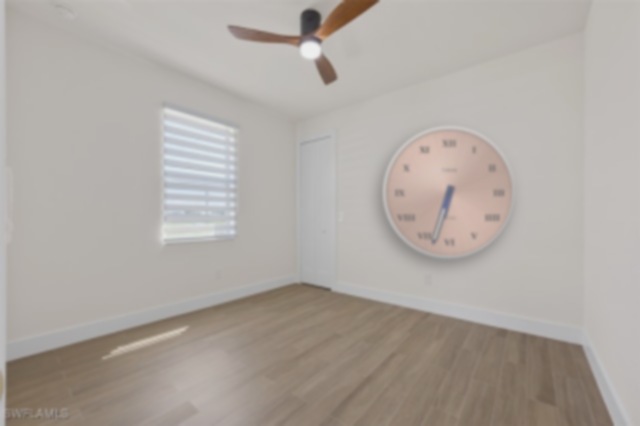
6:33
